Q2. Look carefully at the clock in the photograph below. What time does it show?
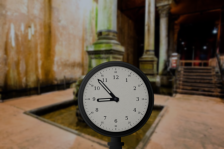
8:53
